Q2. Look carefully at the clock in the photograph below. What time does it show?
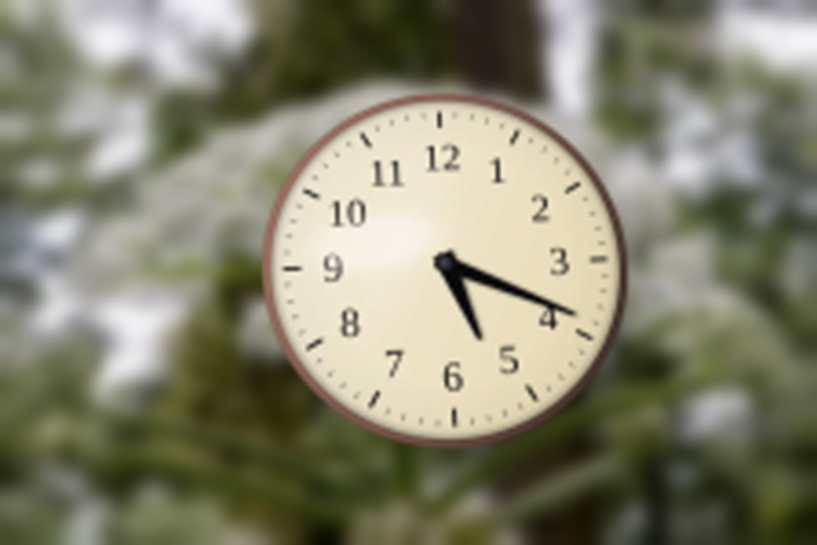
5:19
